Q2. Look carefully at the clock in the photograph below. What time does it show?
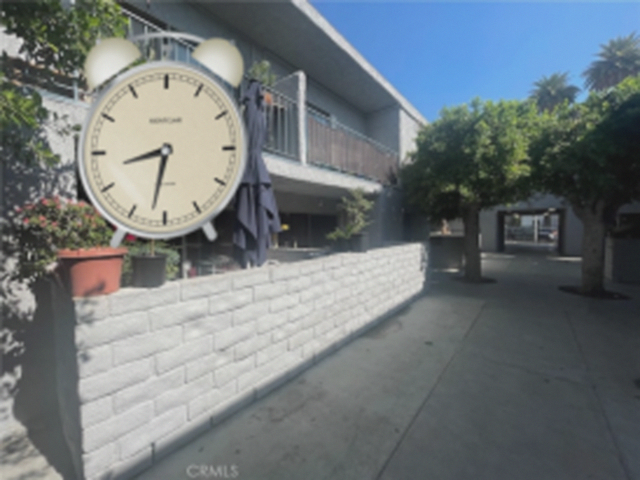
8:32
